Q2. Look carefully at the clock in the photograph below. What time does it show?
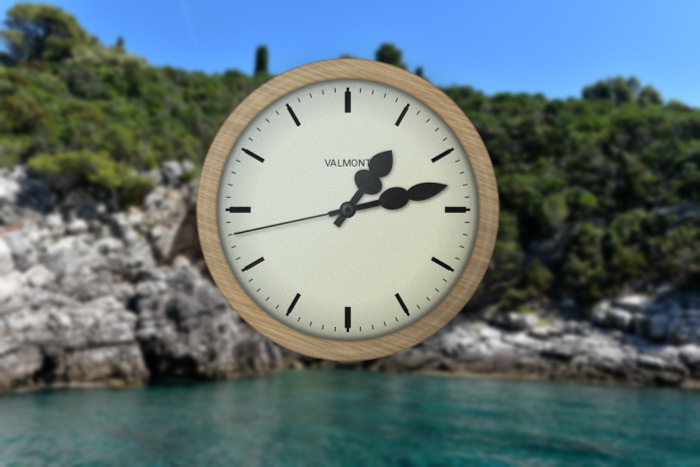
1:12:43
